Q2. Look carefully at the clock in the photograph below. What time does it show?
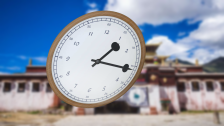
1:16
